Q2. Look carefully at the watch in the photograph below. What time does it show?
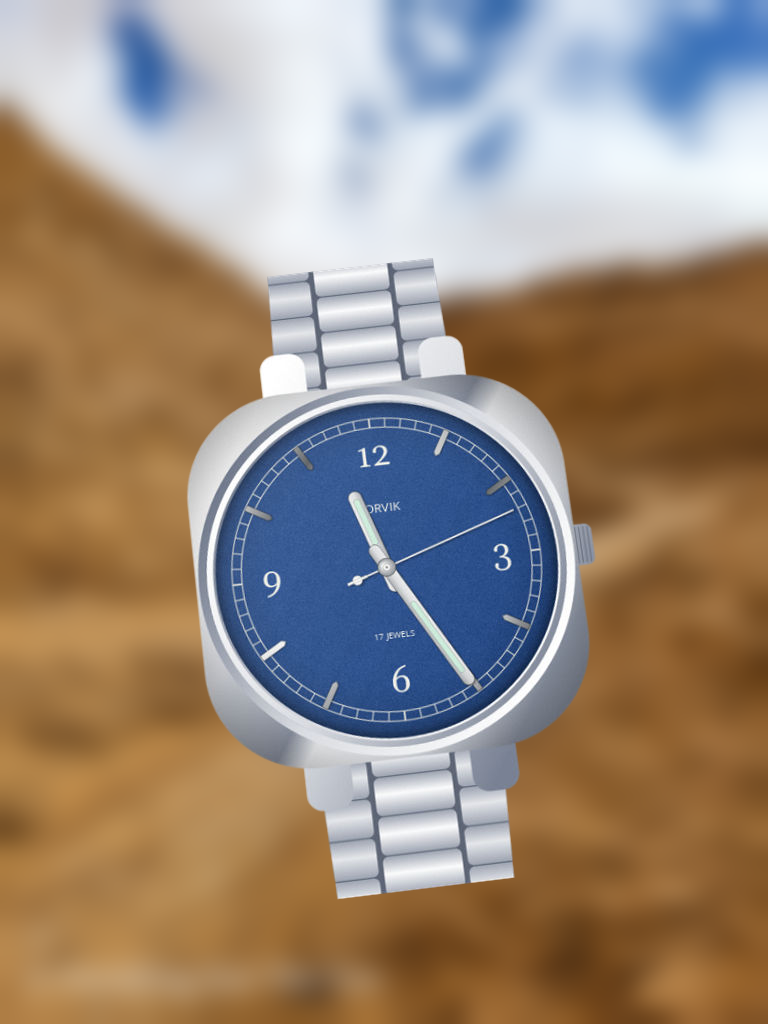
11:25:12
